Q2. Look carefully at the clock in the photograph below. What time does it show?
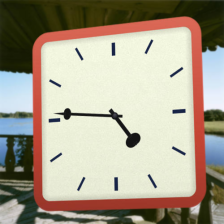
4:46
